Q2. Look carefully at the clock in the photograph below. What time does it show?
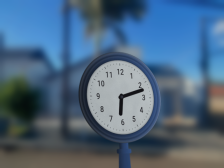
6:12
